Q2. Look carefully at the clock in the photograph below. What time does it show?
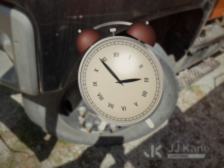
2:54
